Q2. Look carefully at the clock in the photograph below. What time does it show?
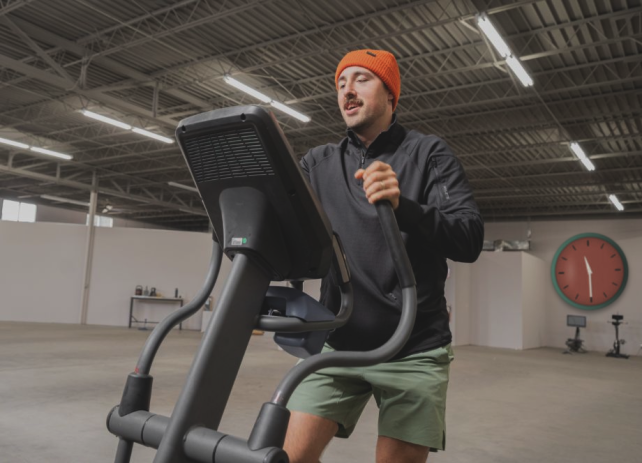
11:30
